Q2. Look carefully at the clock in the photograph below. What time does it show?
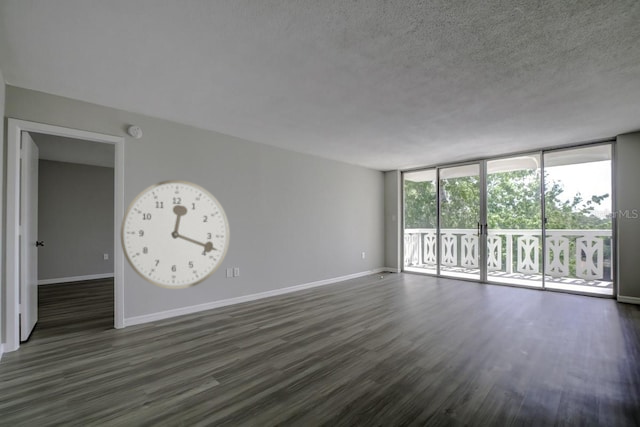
12:18
